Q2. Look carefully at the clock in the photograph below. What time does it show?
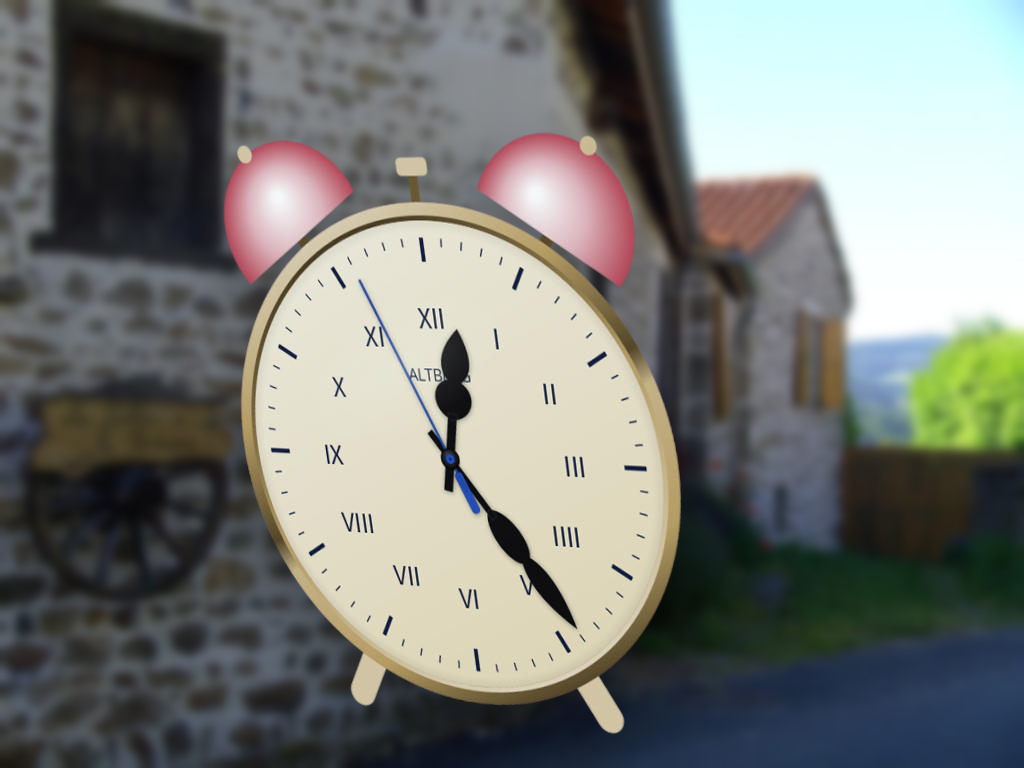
12:23:56
